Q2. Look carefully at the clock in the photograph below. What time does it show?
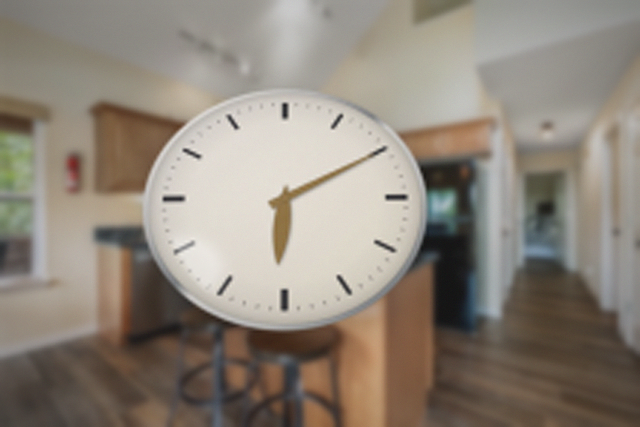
6:10
